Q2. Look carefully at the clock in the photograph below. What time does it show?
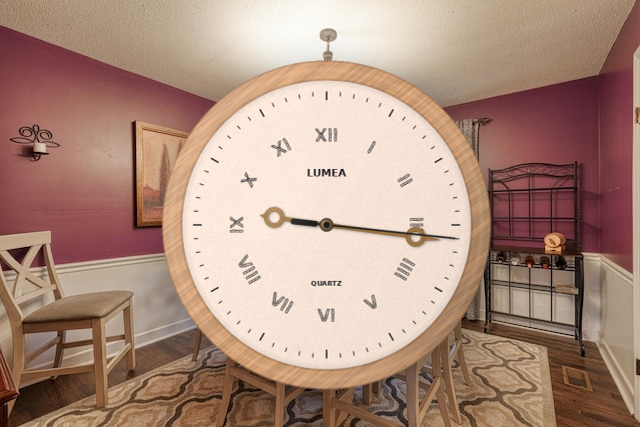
9:16:16
